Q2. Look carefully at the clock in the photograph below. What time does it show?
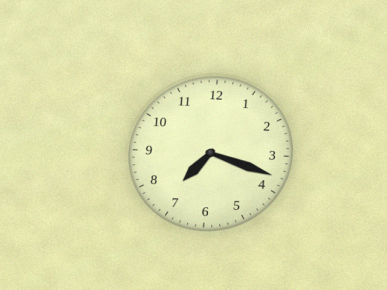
7:18
